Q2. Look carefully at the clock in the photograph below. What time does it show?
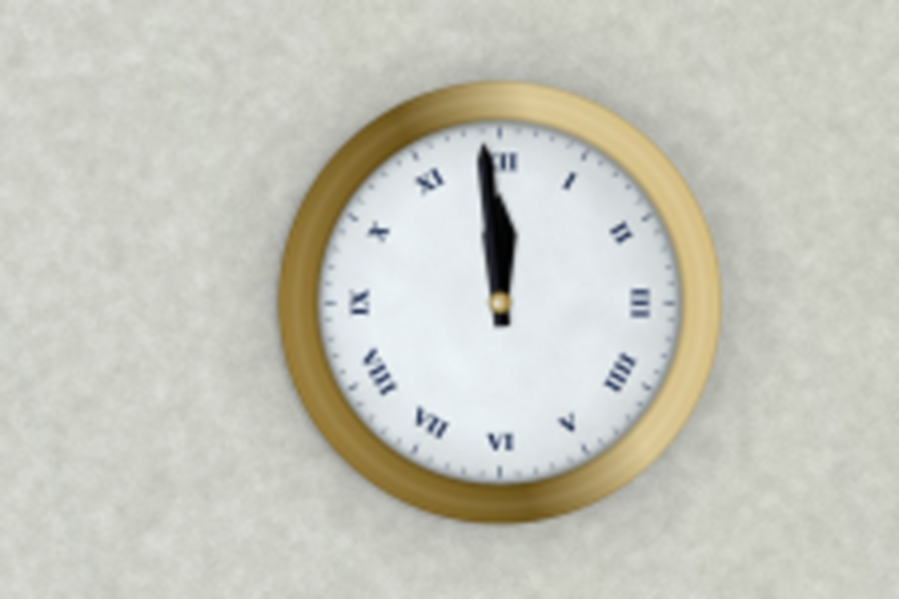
11:59
